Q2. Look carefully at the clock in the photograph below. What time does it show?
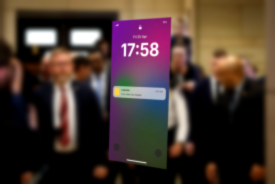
17:58
